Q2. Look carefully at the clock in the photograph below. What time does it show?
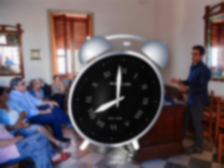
7:59
